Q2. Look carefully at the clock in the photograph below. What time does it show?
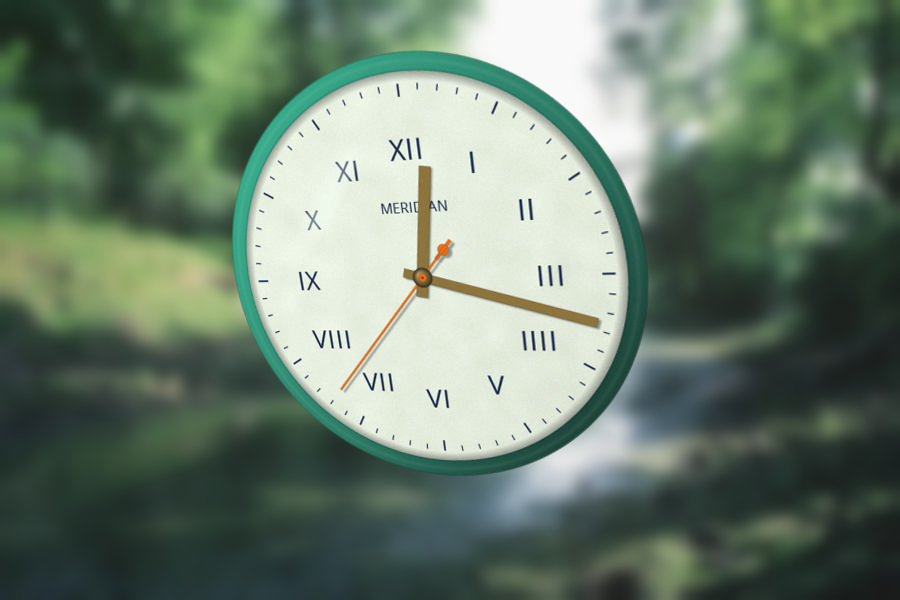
12:17:37
